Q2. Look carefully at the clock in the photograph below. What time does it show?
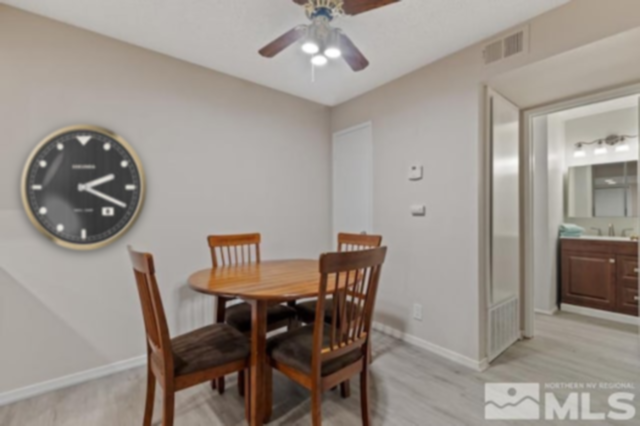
2:19
